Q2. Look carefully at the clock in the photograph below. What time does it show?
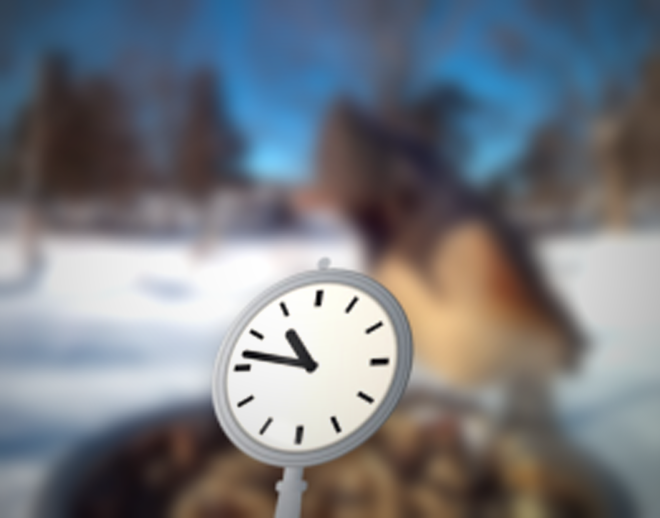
10:47
